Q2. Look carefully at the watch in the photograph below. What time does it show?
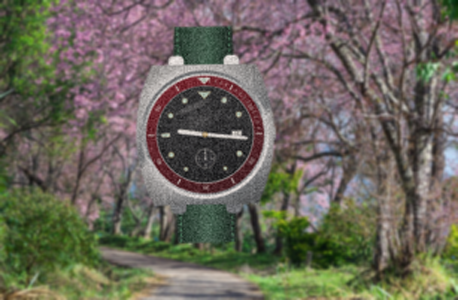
9:16
